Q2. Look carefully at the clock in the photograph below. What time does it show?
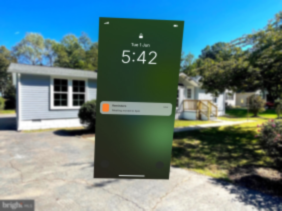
5:42
